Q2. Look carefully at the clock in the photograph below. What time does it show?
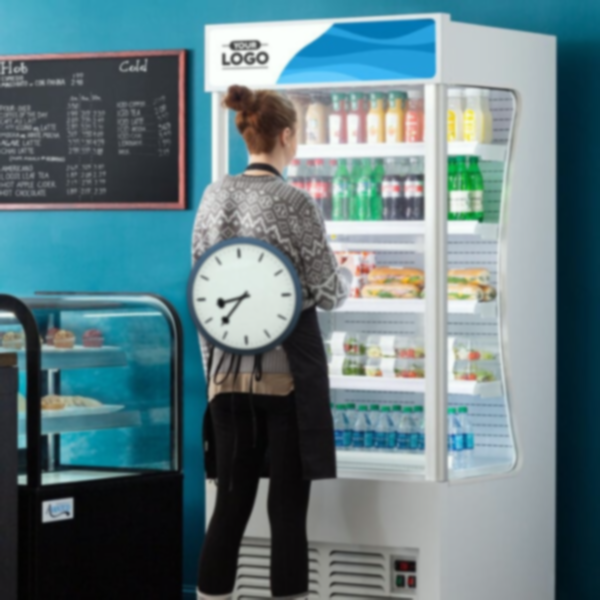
8:37
